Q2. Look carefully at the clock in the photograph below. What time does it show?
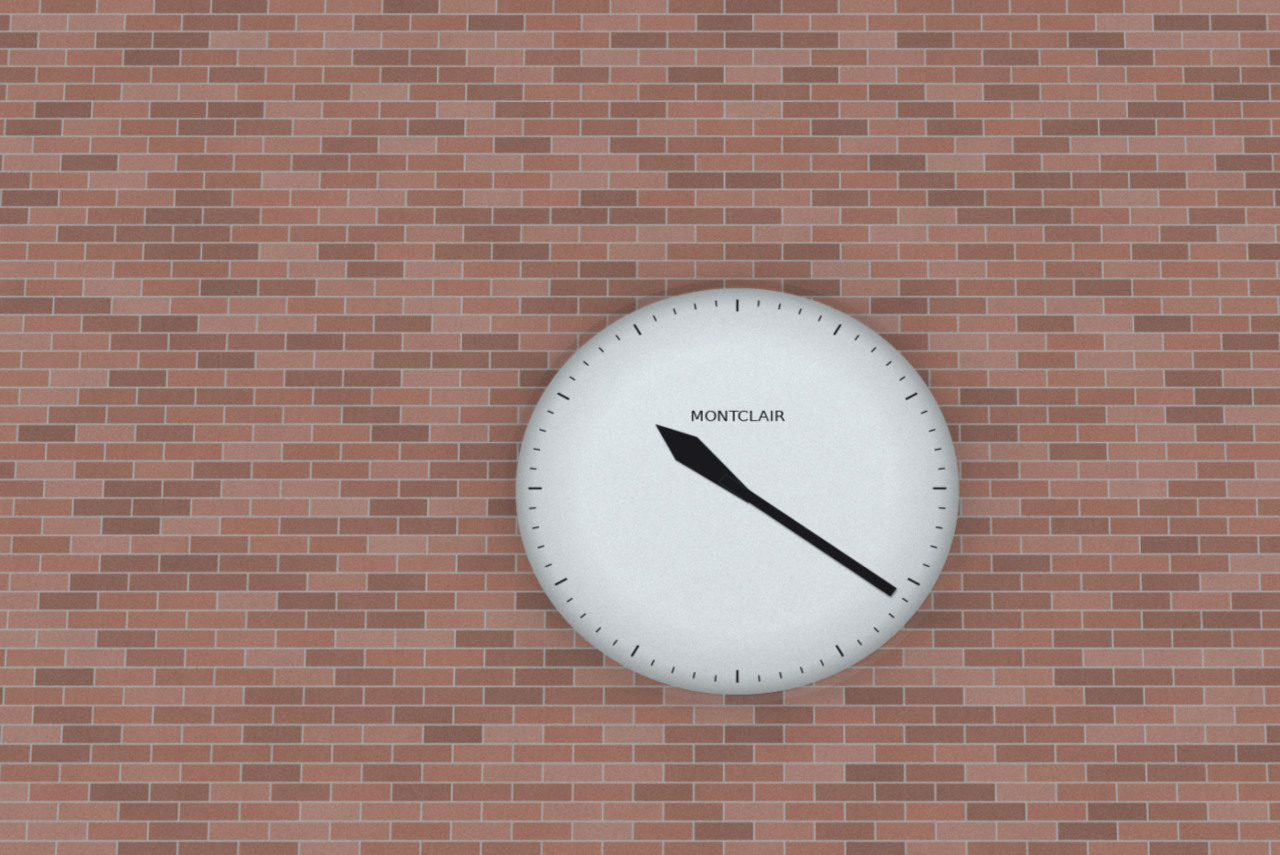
10:21
